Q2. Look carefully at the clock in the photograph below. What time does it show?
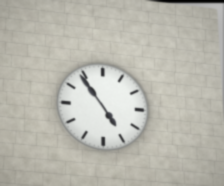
4:54
